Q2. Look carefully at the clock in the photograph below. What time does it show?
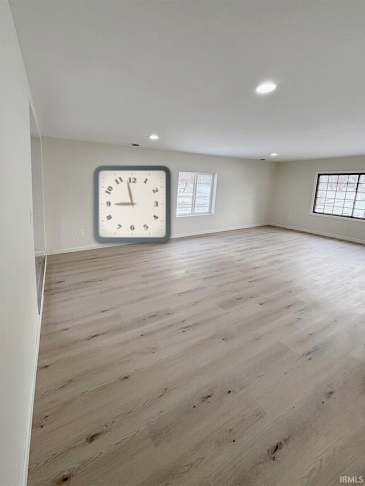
8:58
